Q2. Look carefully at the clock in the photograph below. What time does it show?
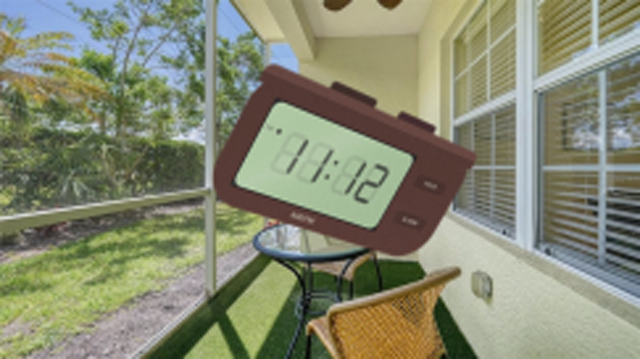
11:12
